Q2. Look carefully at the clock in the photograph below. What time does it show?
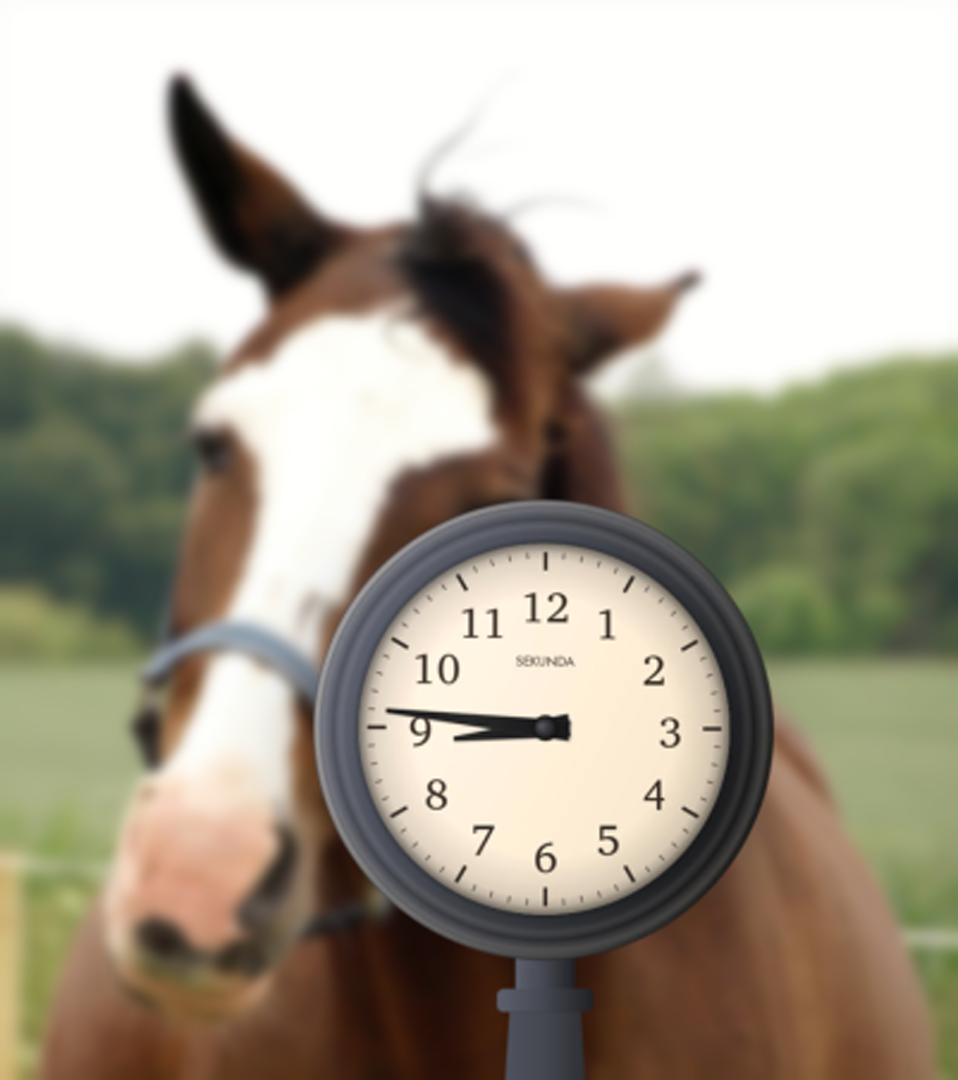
8:46
